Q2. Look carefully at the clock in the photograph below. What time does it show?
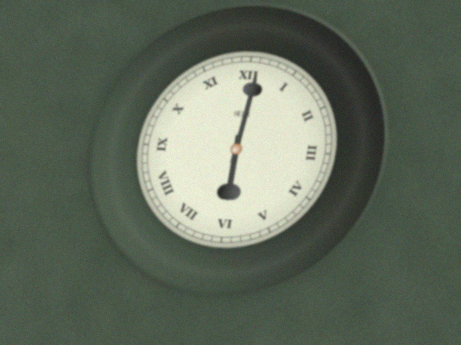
6:01
